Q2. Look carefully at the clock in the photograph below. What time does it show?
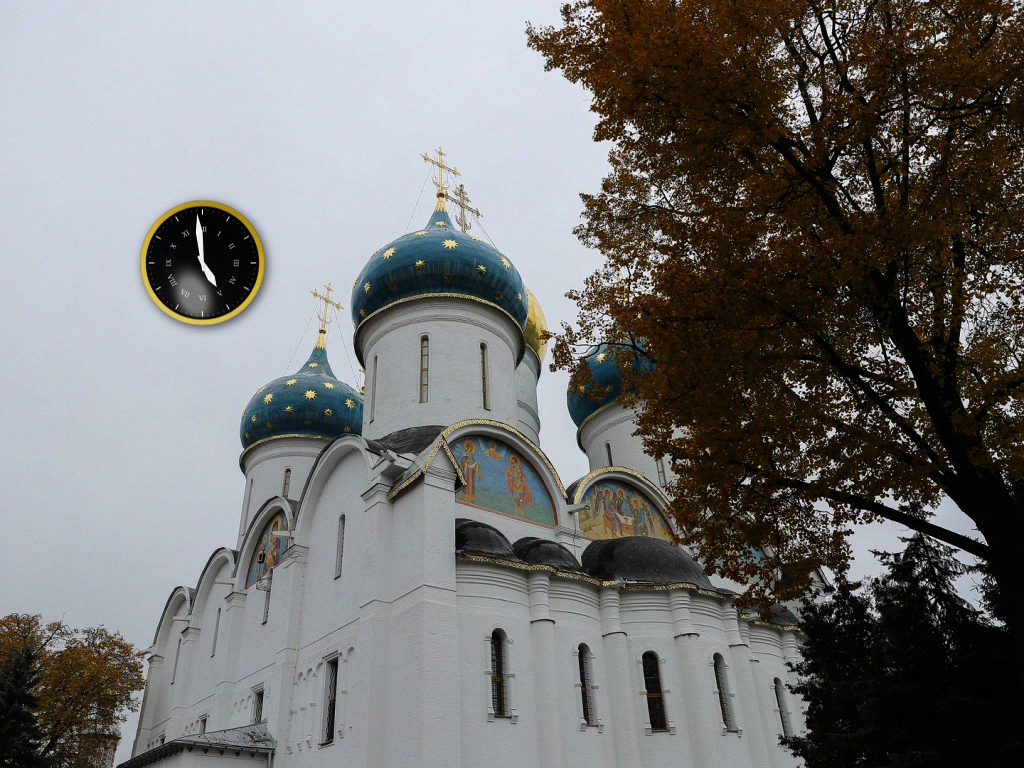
4:59
